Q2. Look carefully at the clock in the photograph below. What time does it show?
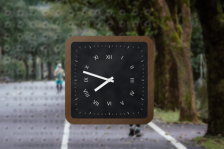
7:48
